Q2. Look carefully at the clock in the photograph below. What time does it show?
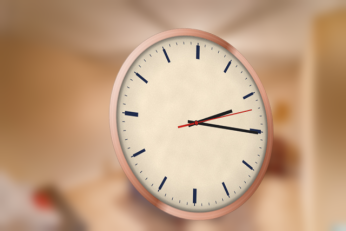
2:15:12
